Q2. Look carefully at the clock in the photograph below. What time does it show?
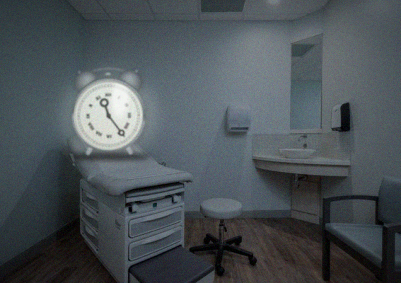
11:24
